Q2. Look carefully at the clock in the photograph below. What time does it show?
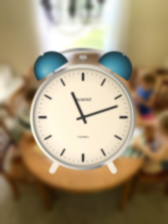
11:12
